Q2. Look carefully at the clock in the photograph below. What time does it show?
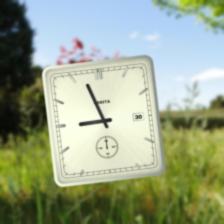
8:57
